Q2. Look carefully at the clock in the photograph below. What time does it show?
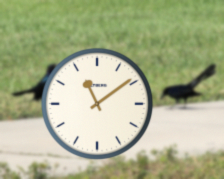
11:09
